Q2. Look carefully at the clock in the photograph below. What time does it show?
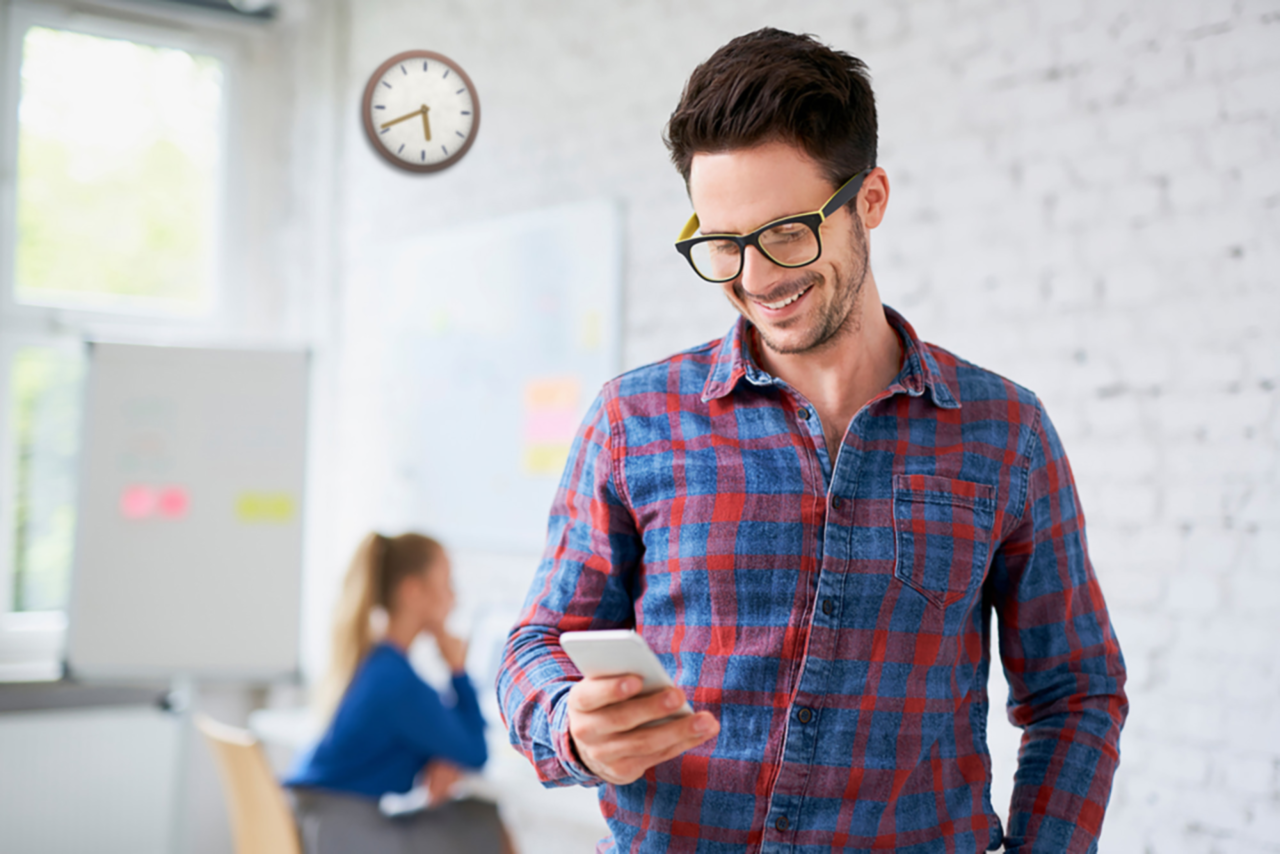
5:41
